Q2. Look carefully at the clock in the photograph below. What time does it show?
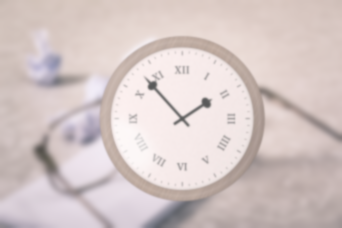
1:53
